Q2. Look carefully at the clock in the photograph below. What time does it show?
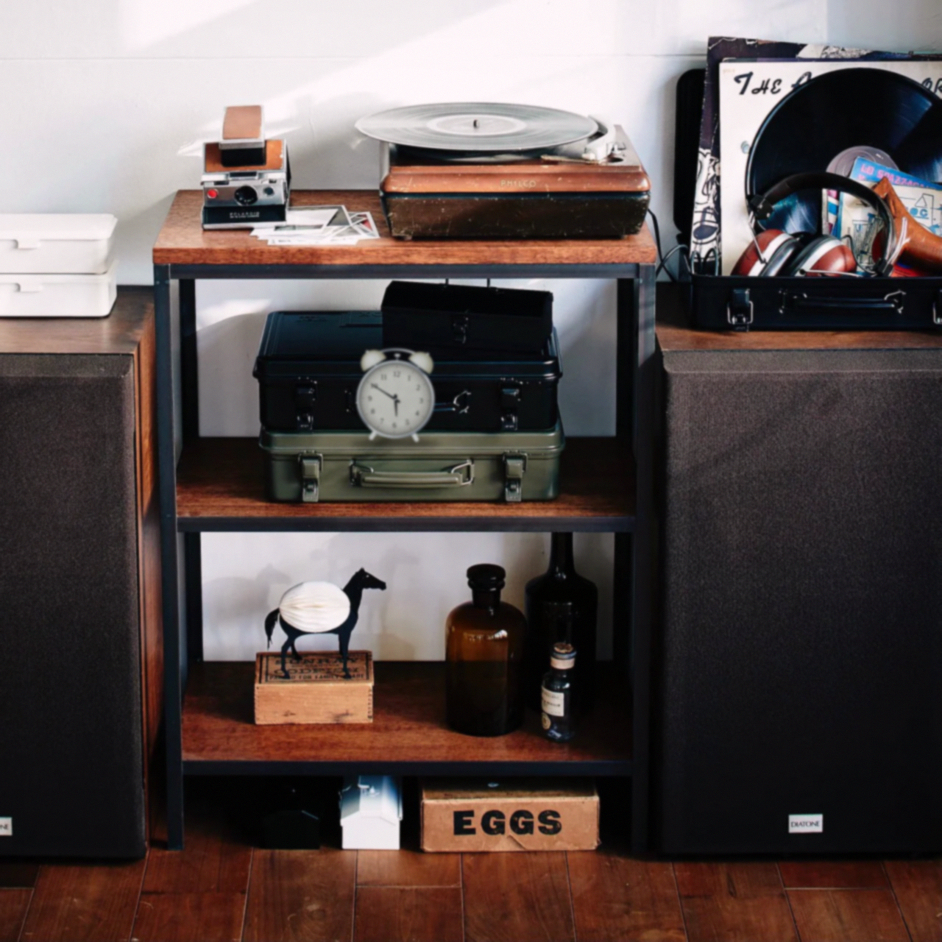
5:50
